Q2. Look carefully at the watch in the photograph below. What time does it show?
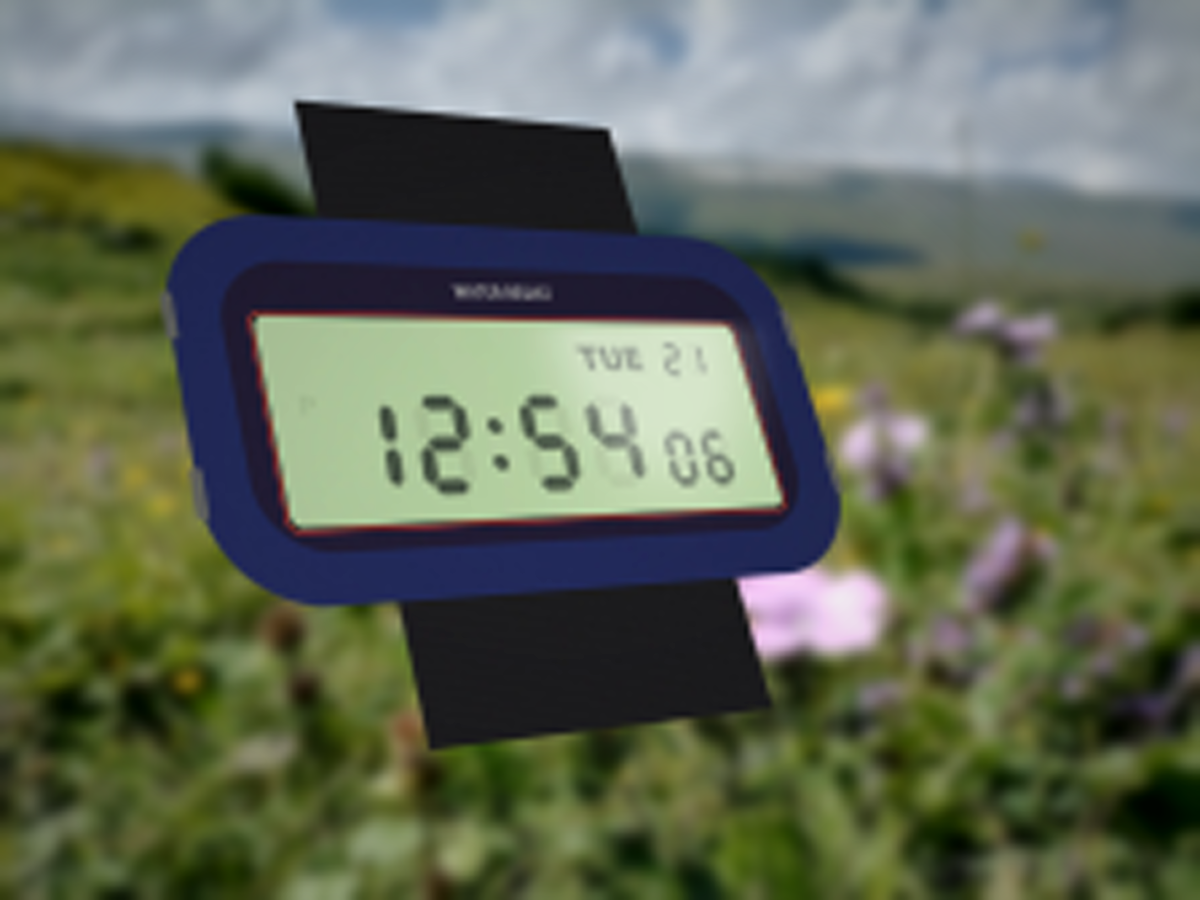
12:54:06
